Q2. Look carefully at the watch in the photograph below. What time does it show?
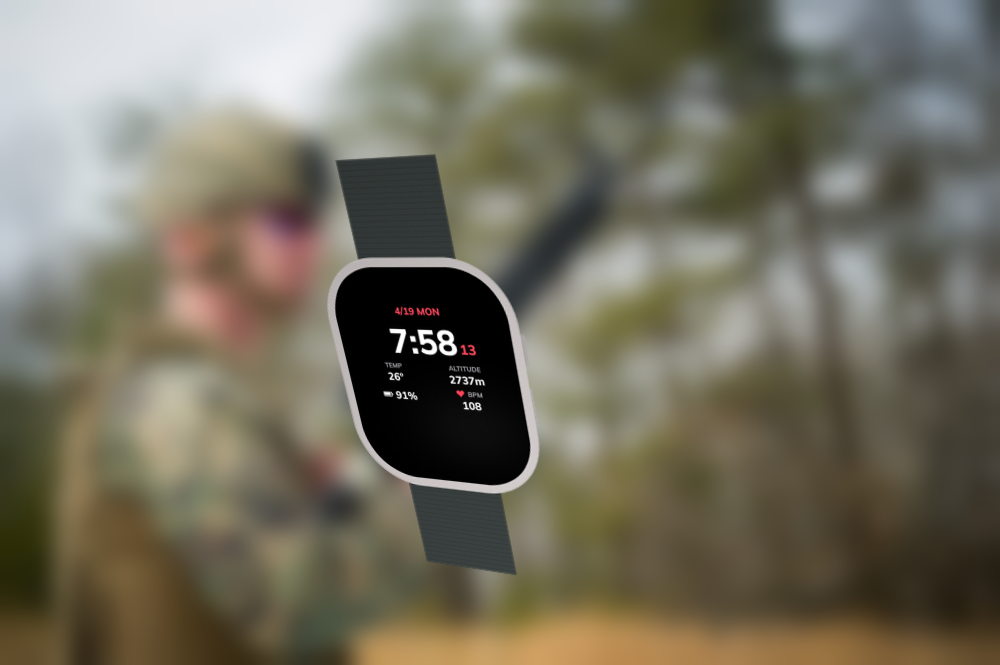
7:58:13
